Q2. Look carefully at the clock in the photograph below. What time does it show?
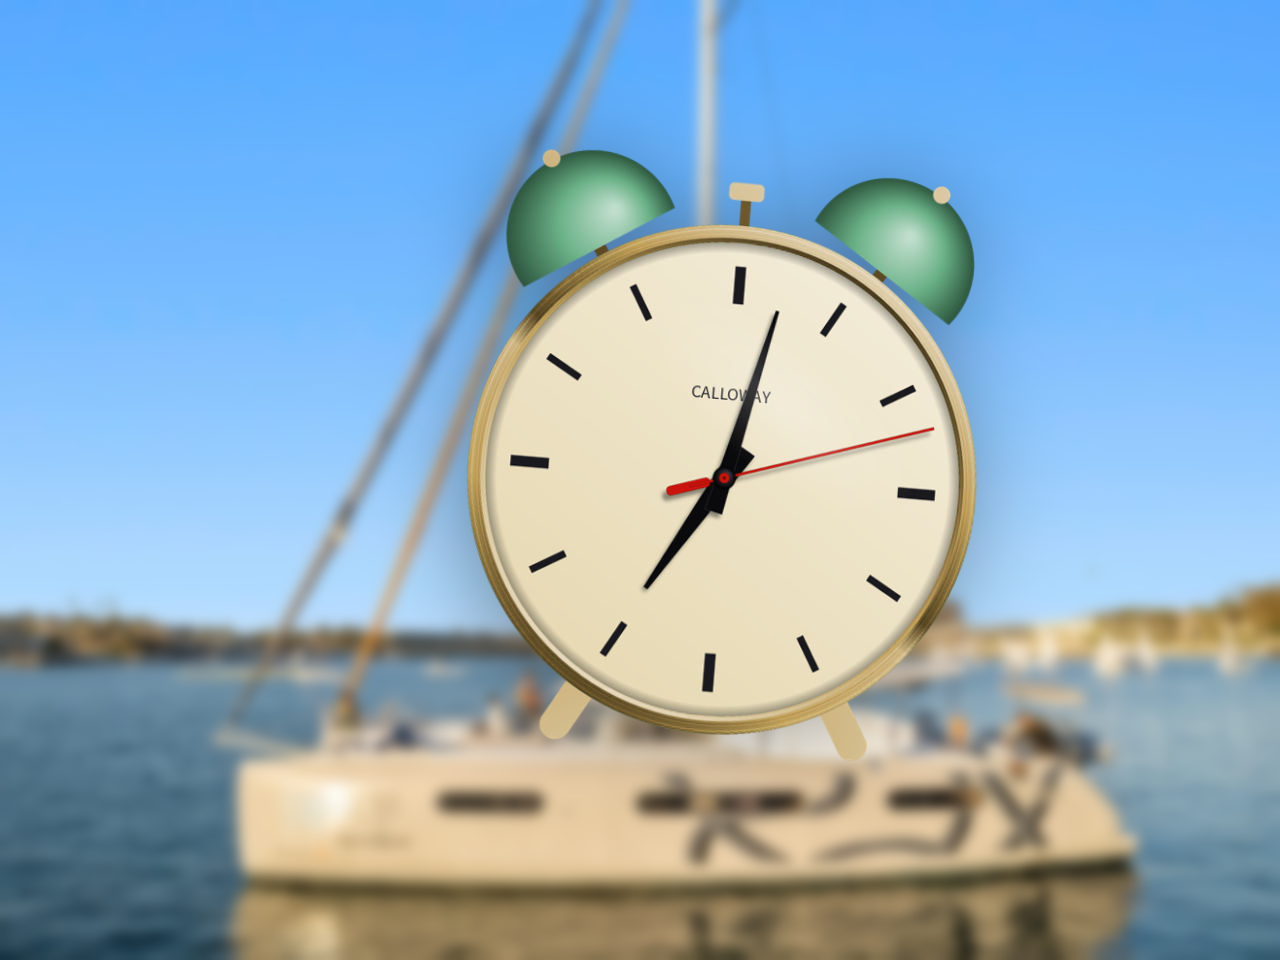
7:02:12
